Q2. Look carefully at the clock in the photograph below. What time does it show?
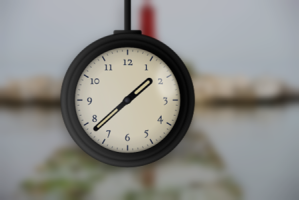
1:38
